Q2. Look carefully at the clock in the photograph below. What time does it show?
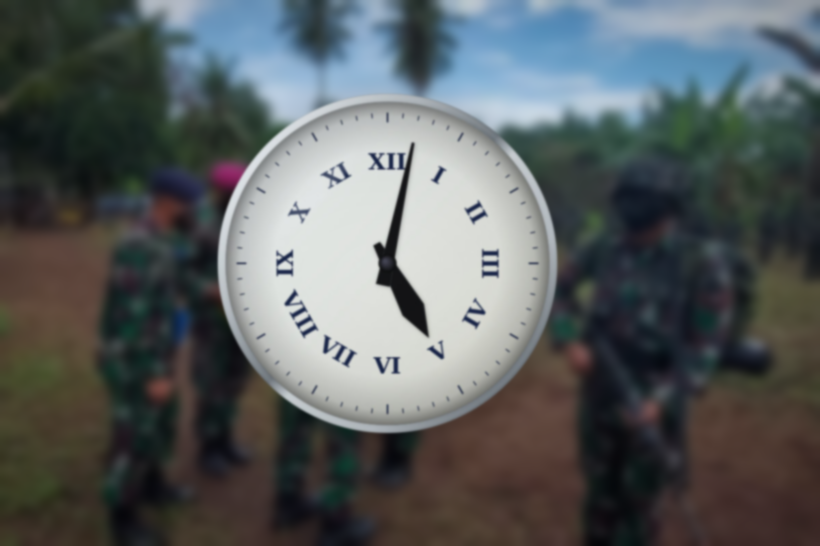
5:02
